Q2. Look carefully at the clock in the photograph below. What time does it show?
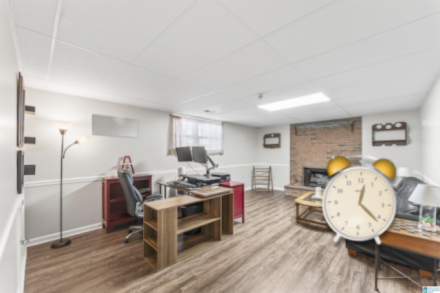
12:22
